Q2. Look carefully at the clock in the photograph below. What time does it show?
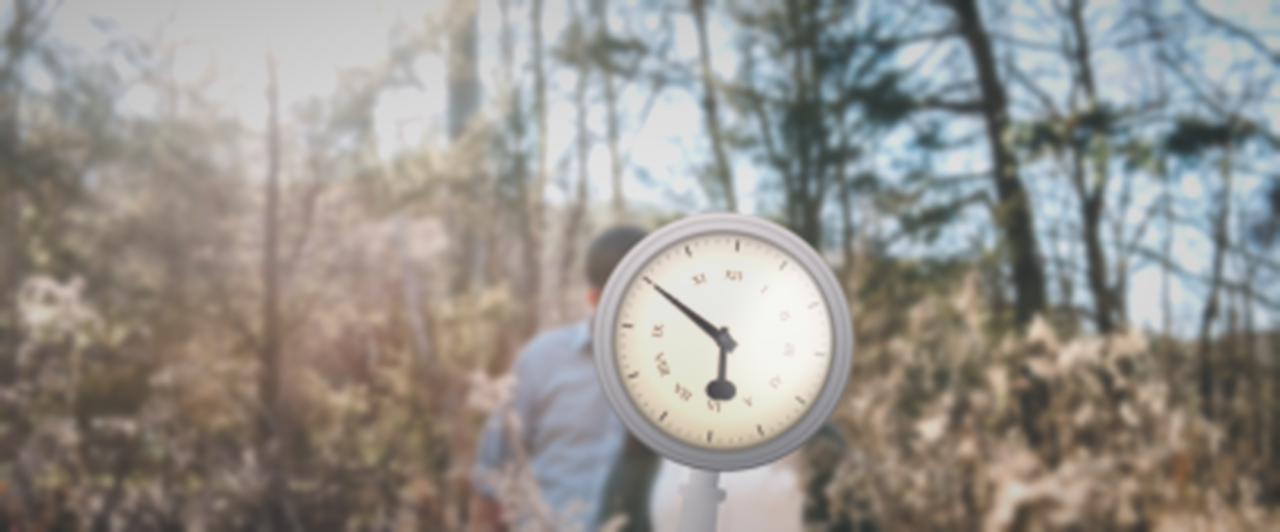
5:50
